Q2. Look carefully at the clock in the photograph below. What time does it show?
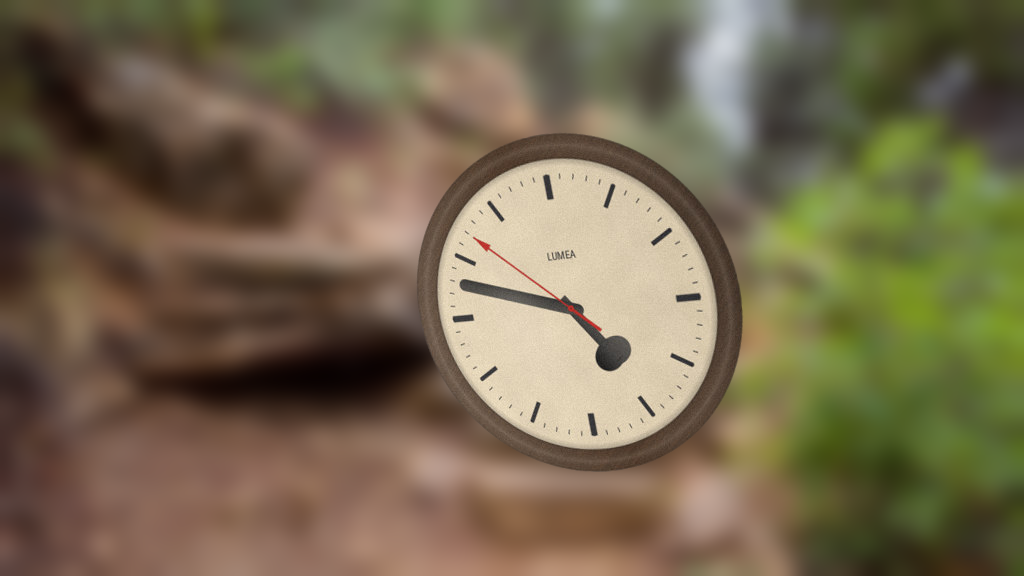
4:47:52
